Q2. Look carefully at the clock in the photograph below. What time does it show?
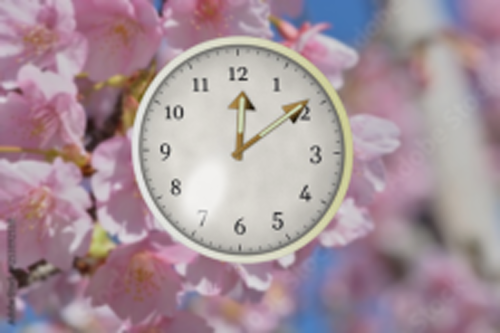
12:09
